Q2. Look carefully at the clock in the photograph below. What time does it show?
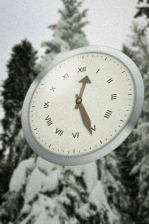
12:26
